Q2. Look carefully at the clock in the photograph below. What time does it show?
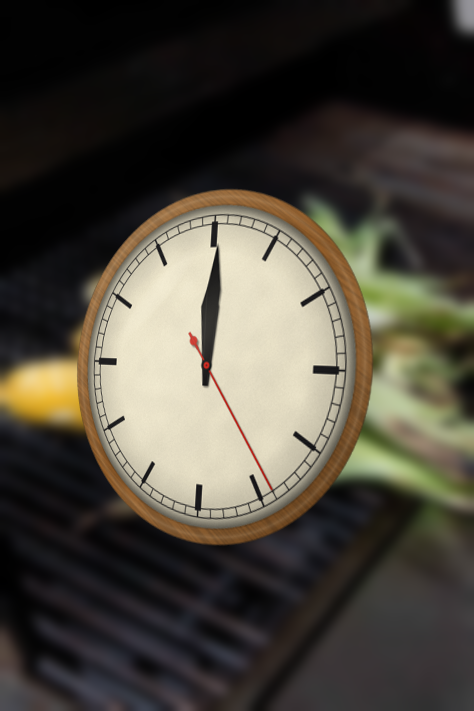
12:00:24
